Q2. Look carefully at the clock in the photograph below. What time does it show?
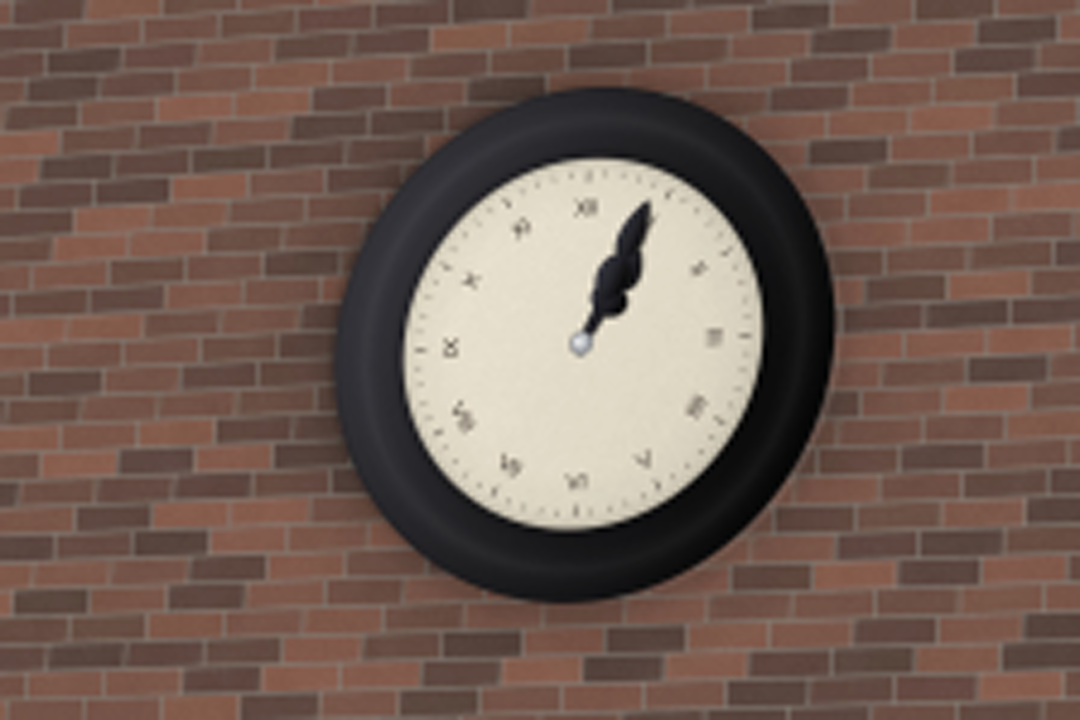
1:04
